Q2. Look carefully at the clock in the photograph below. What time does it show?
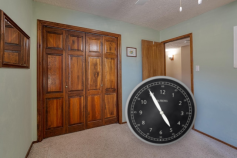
4:55
